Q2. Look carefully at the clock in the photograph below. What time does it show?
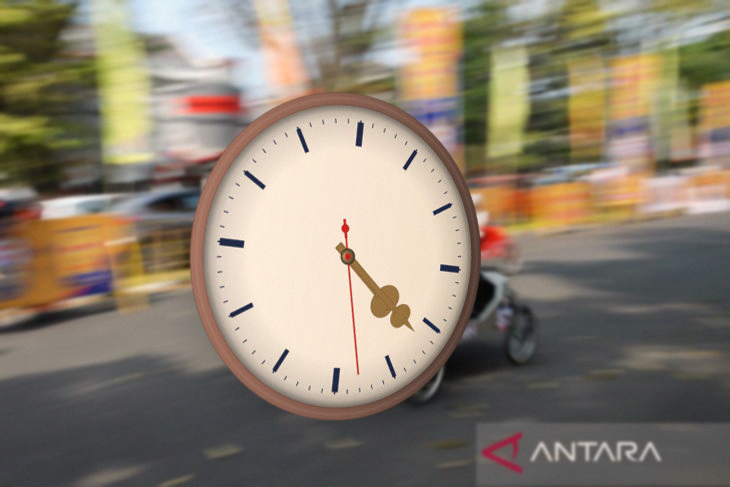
4:21:28
